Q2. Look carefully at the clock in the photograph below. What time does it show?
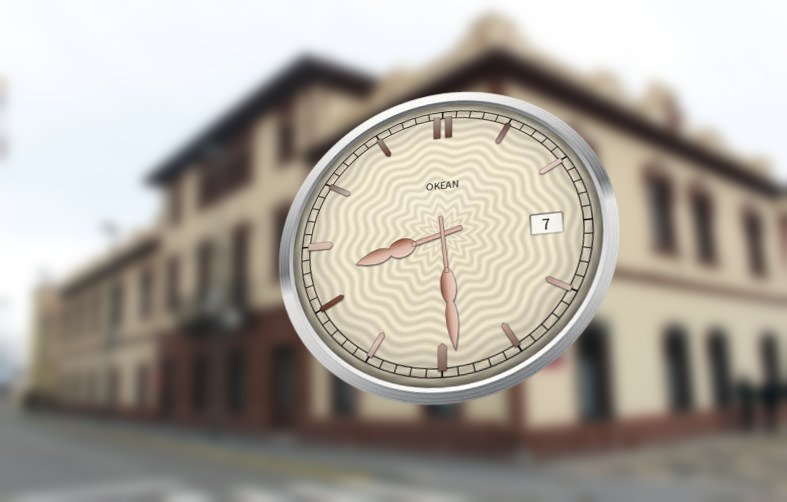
8:29
